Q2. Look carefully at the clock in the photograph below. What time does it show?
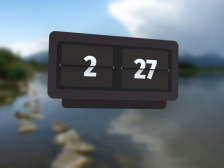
2:27
